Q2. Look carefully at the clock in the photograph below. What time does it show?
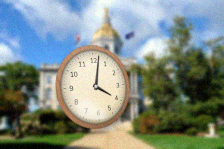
4:02
